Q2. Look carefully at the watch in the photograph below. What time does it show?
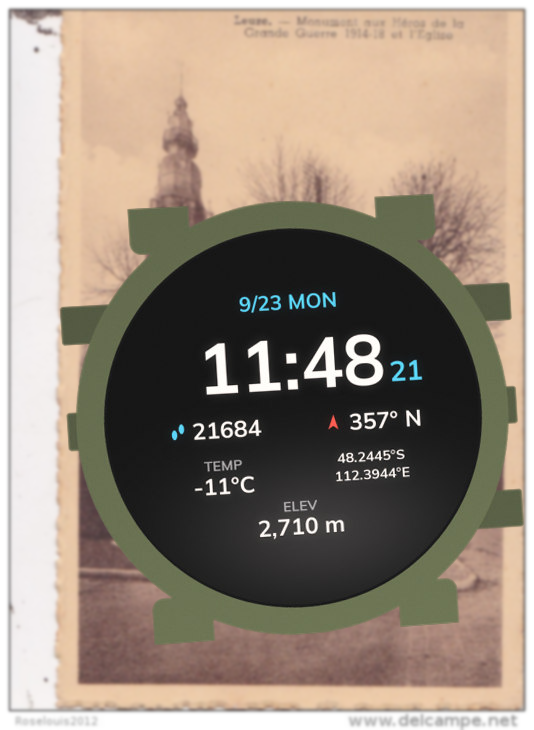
11:48:21
